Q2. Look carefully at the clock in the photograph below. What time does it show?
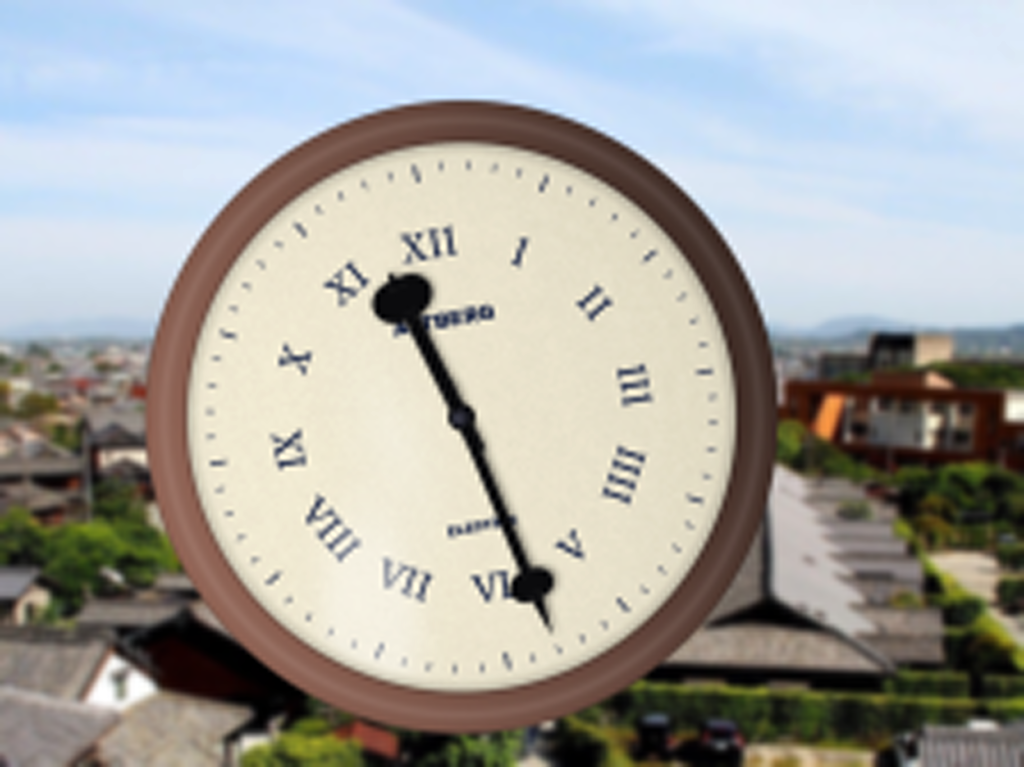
11:28
